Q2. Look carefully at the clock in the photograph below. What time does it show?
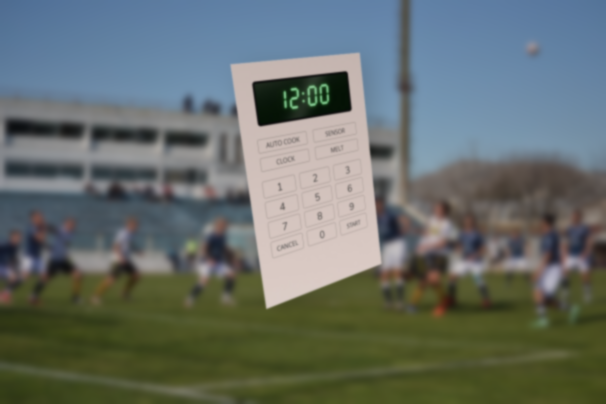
12:00
